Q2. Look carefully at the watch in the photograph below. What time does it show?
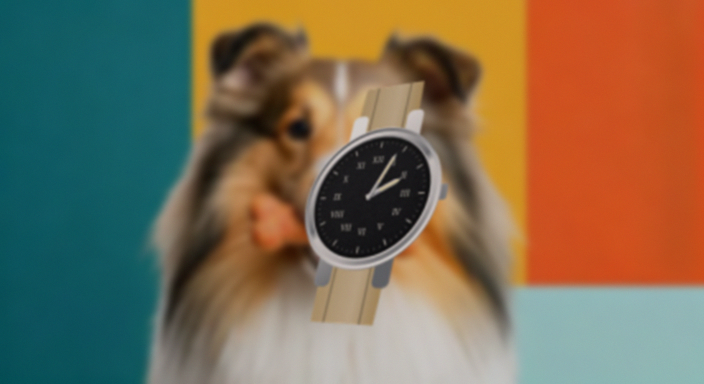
2:04
